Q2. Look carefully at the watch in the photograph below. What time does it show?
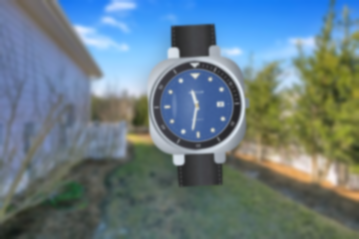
11:32
